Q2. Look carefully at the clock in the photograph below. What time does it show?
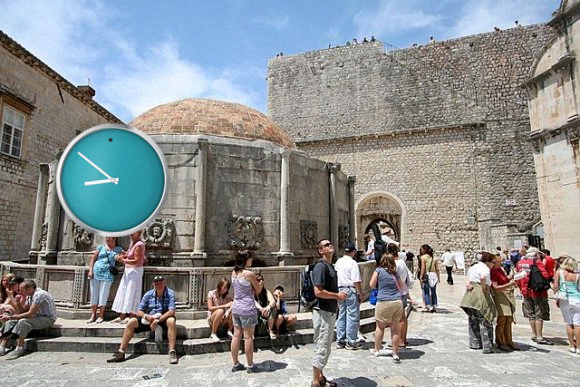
8:52
